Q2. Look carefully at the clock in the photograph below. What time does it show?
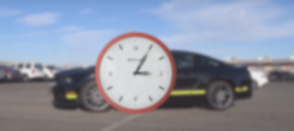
3:05
